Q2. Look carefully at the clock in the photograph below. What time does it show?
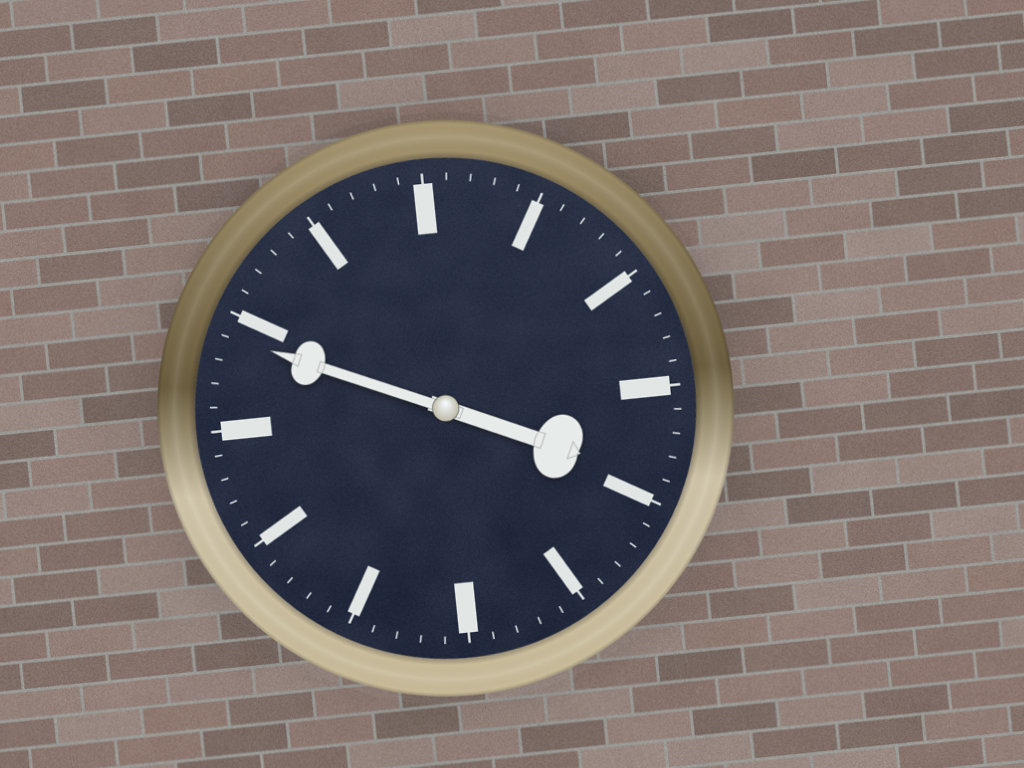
3:49
